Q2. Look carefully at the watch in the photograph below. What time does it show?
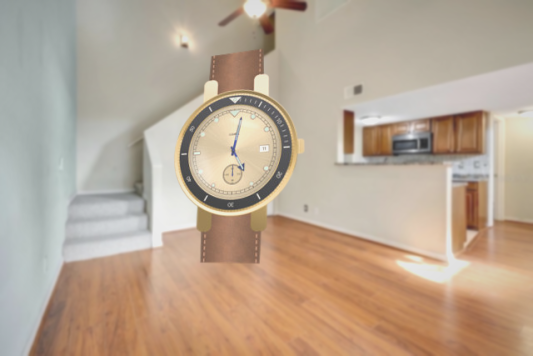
5:02
